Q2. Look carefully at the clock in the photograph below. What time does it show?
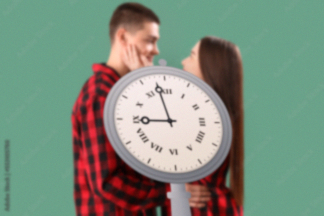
8:58
